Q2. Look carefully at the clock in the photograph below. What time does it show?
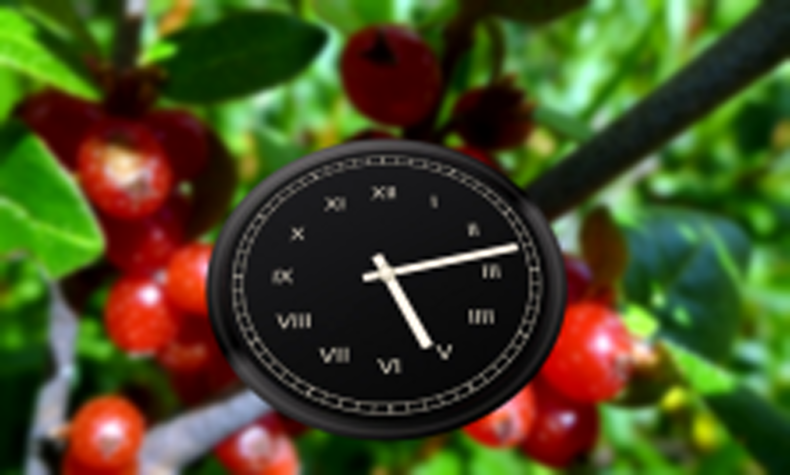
5:13
